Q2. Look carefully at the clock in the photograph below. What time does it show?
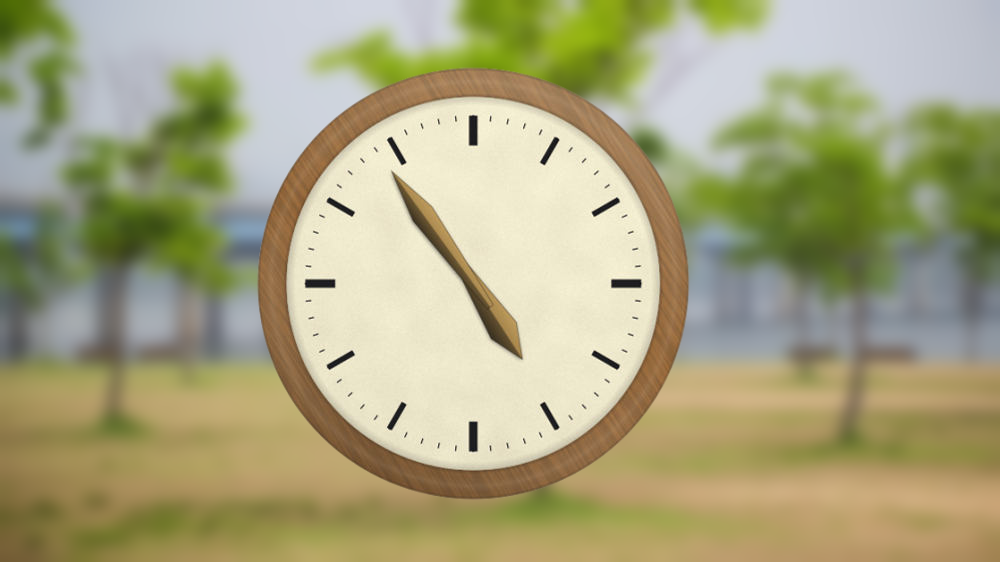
4:54
